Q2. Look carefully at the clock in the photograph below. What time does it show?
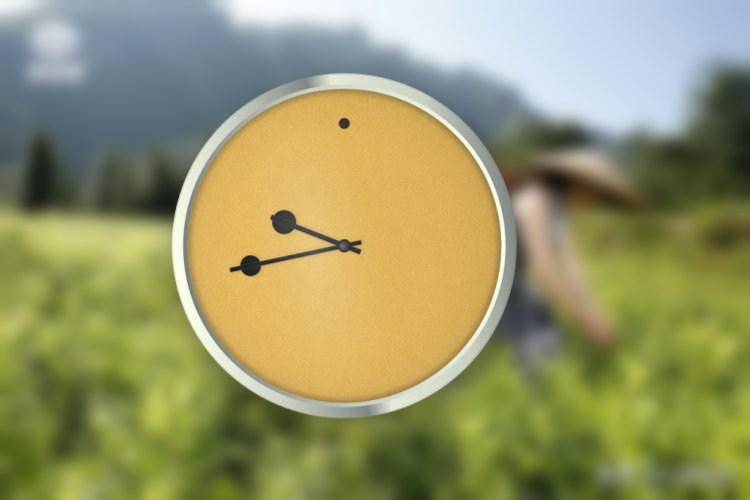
9:43
